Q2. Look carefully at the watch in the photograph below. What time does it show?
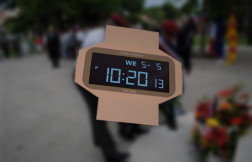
10:20:13
